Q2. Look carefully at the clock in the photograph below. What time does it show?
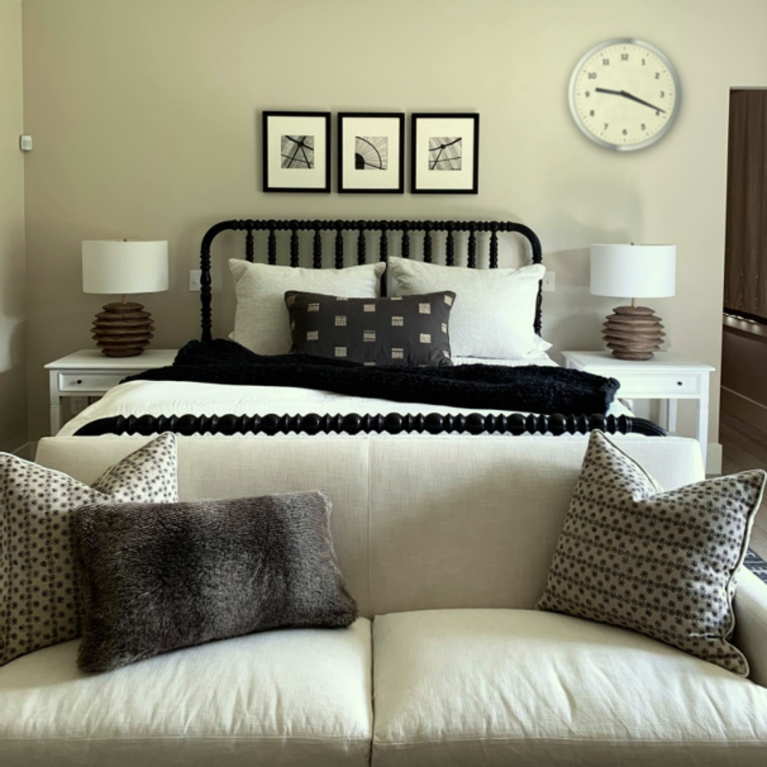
9:19
